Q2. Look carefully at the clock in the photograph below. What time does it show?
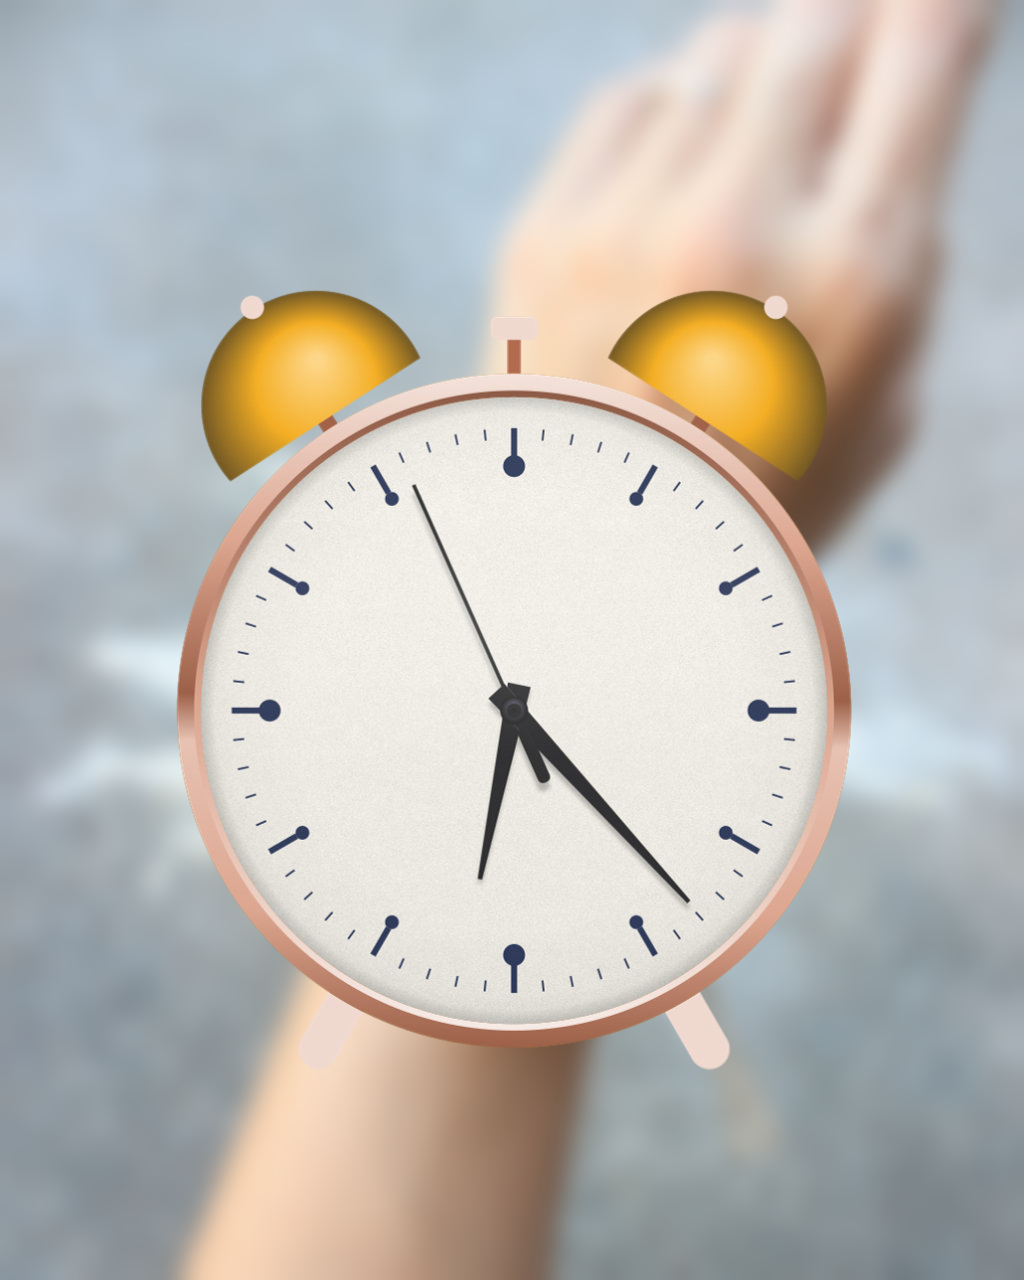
6:22:56
